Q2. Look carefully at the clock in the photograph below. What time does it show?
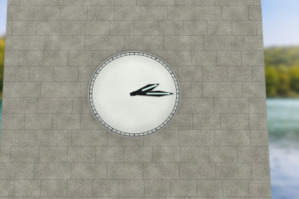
2:15
